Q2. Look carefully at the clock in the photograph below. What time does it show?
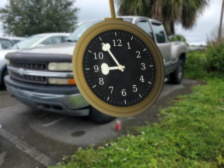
8:55
